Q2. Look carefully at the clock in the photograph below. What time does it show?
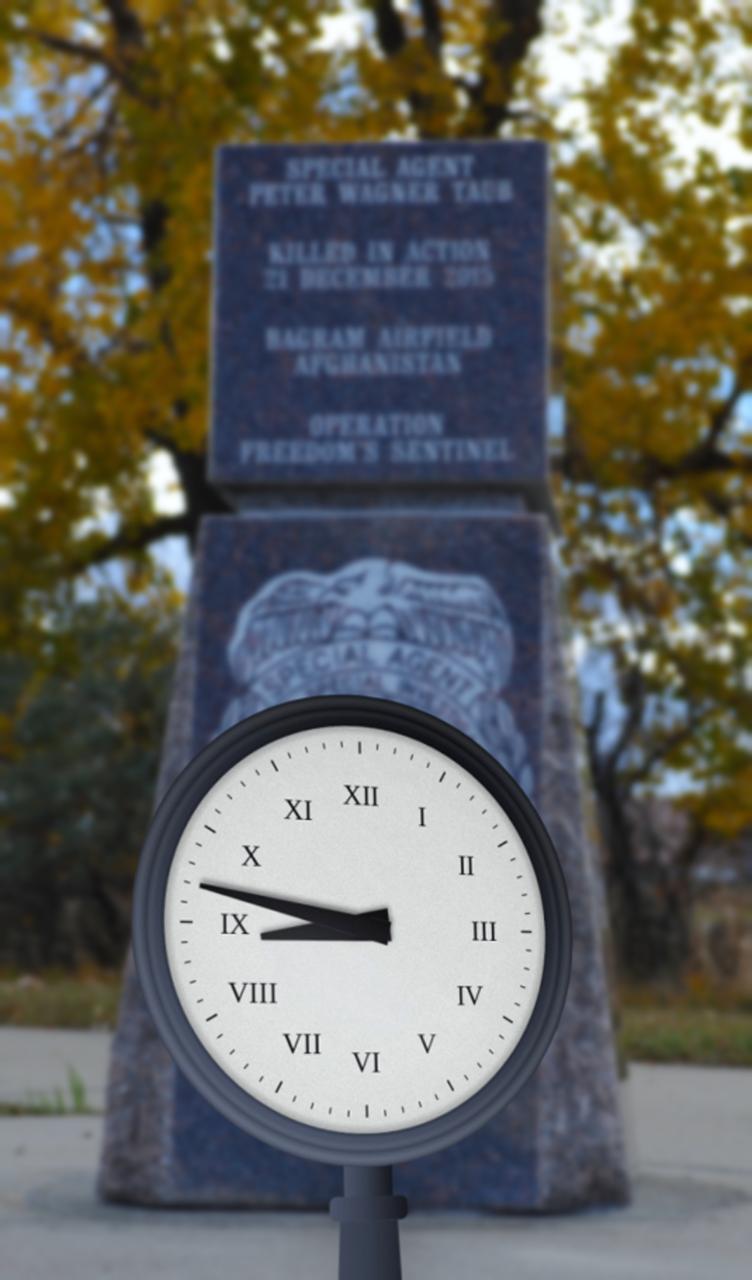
8:47
